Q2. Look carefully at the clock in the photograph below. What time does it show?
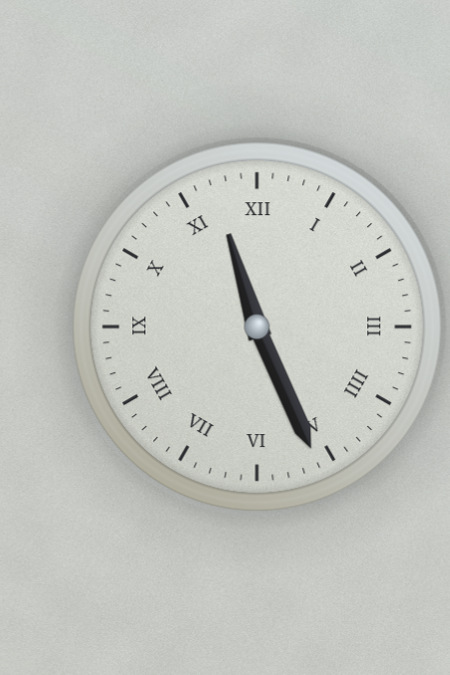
11:26
